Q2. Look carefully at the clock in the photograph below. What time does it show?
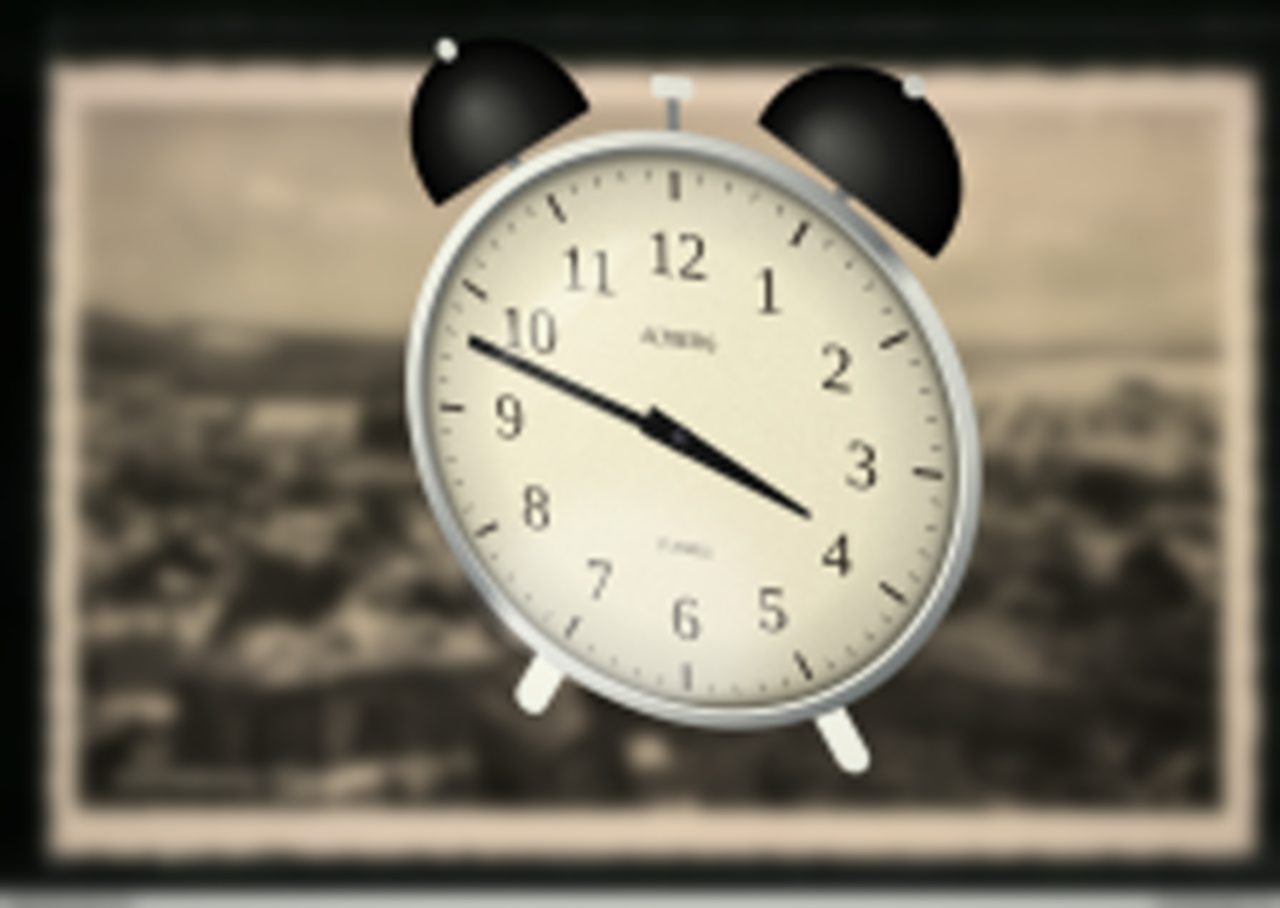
3:48
